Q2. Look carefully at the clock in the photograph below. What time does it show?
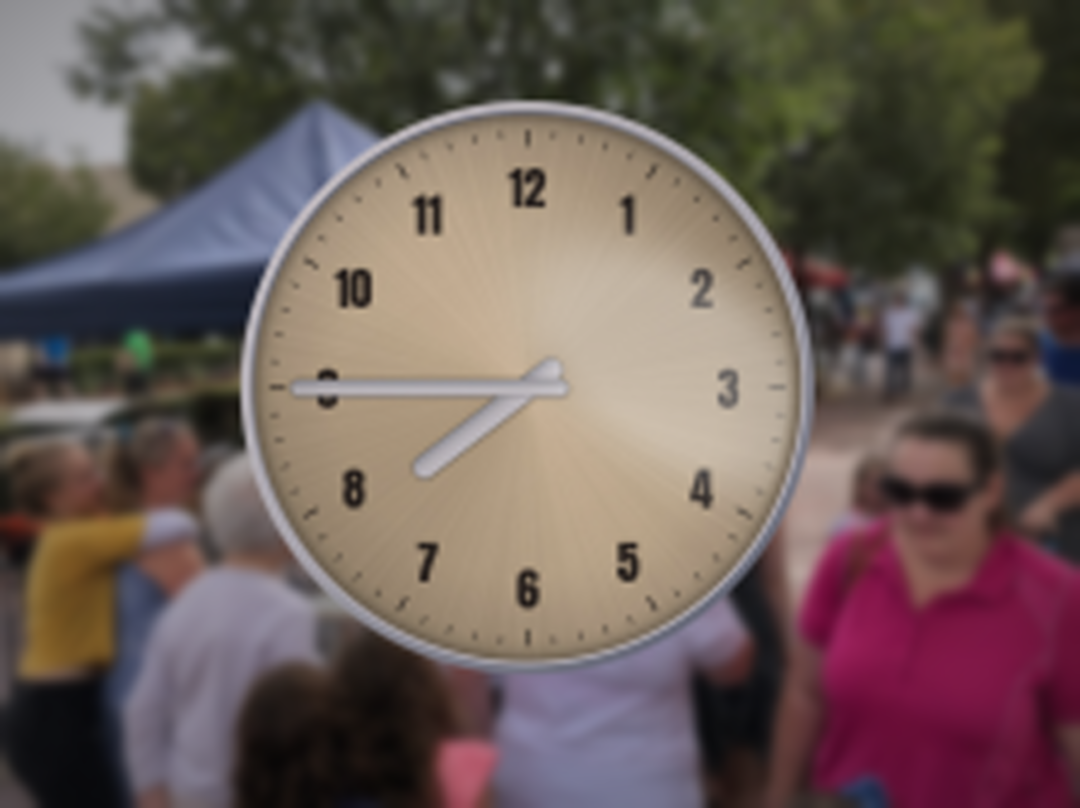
7:45
